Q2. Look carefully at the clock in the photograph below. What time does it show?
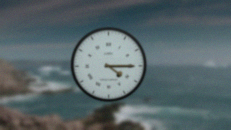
4:15
